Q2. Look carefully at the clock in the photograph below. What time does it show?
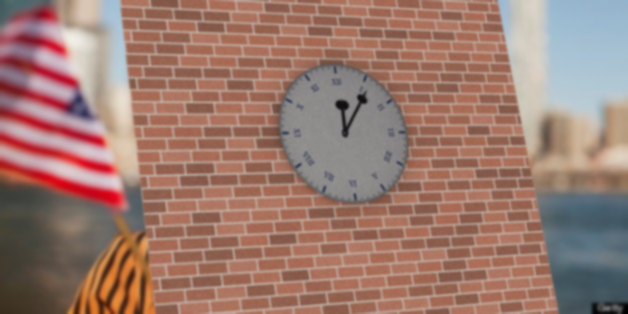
12:06
